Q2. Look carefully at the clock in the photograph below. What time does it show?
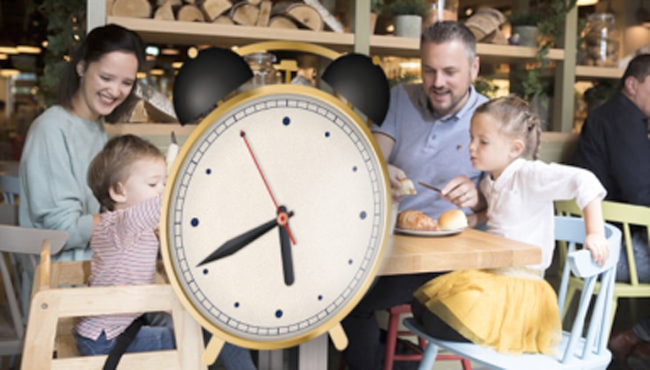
5:40:55
